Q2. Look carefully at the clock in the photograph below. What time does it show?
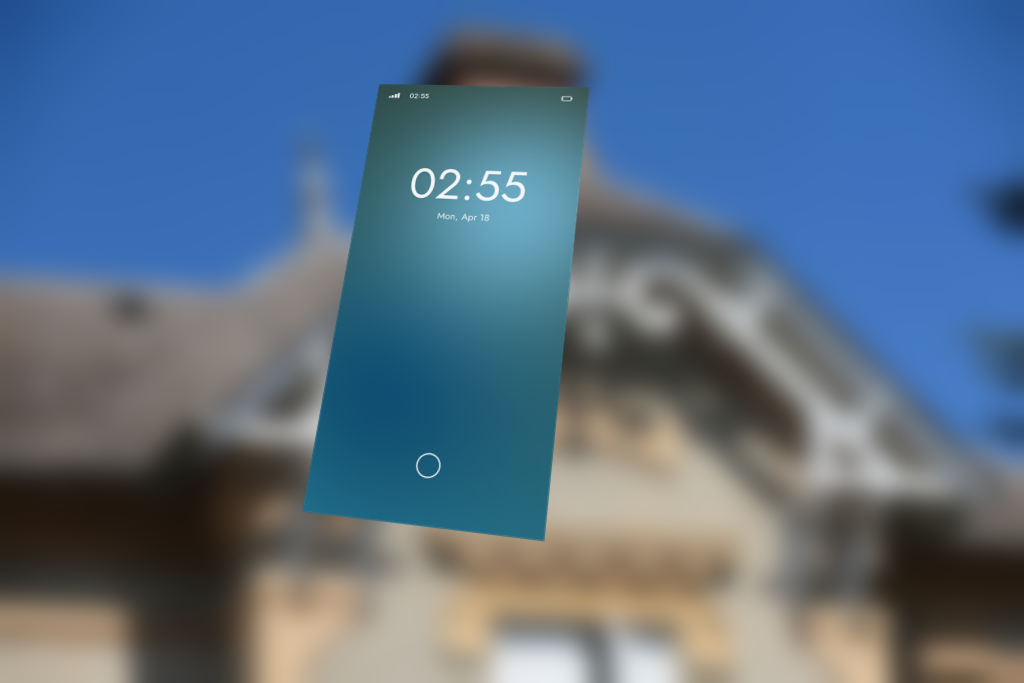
2:55
